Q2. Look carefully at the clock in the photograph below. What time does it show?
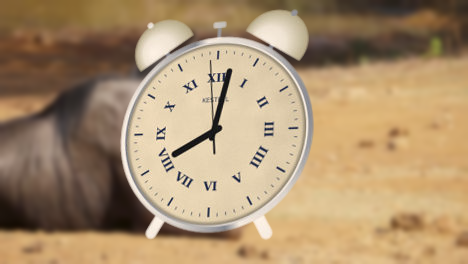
8:01:59
